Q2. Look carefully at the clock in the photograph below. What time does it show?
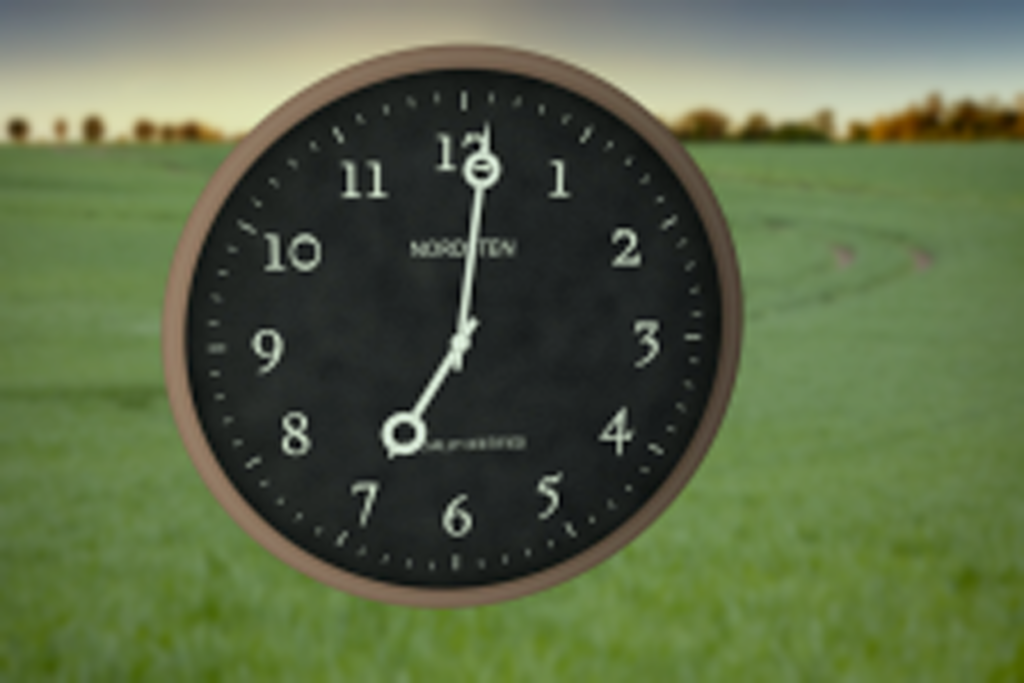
7:01
